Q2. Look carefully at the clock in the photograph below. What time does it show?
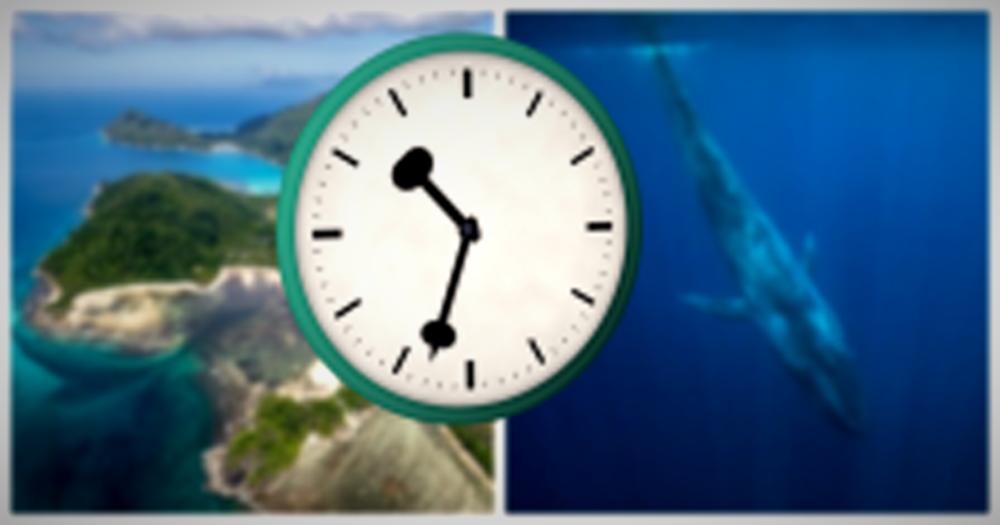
10:33
